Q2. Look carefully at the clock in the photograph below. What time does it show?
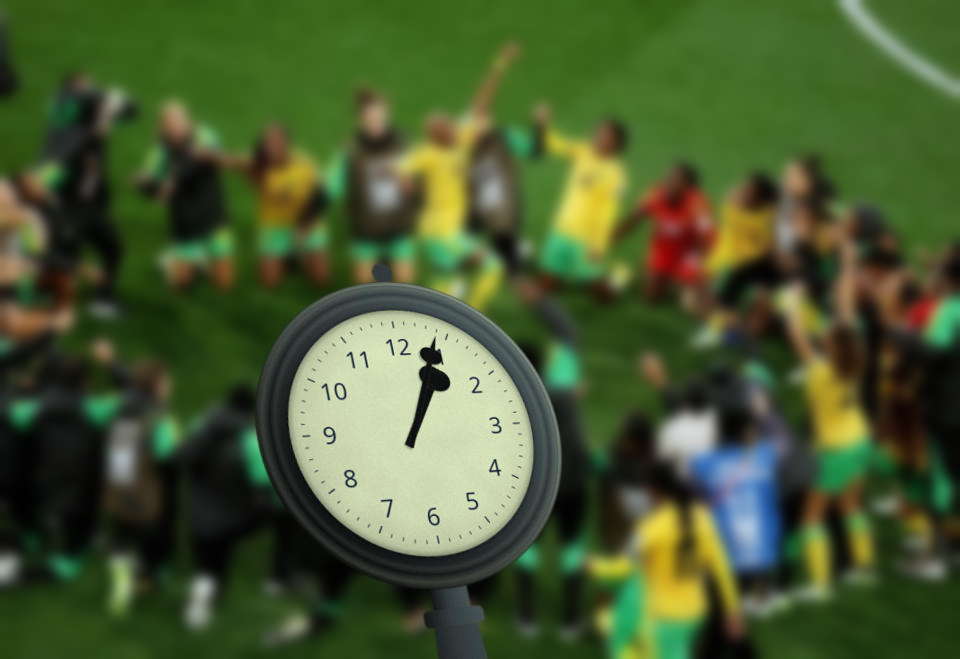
1:04
